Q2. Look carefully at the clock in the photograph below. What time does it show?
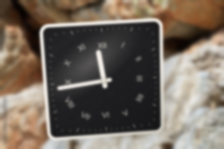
11:44
